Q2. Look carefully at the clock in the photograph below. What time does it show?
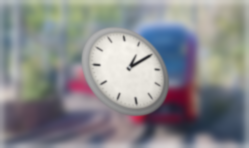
1:10
